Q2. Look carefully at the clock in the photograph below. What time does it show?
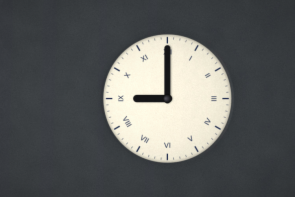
9:00
